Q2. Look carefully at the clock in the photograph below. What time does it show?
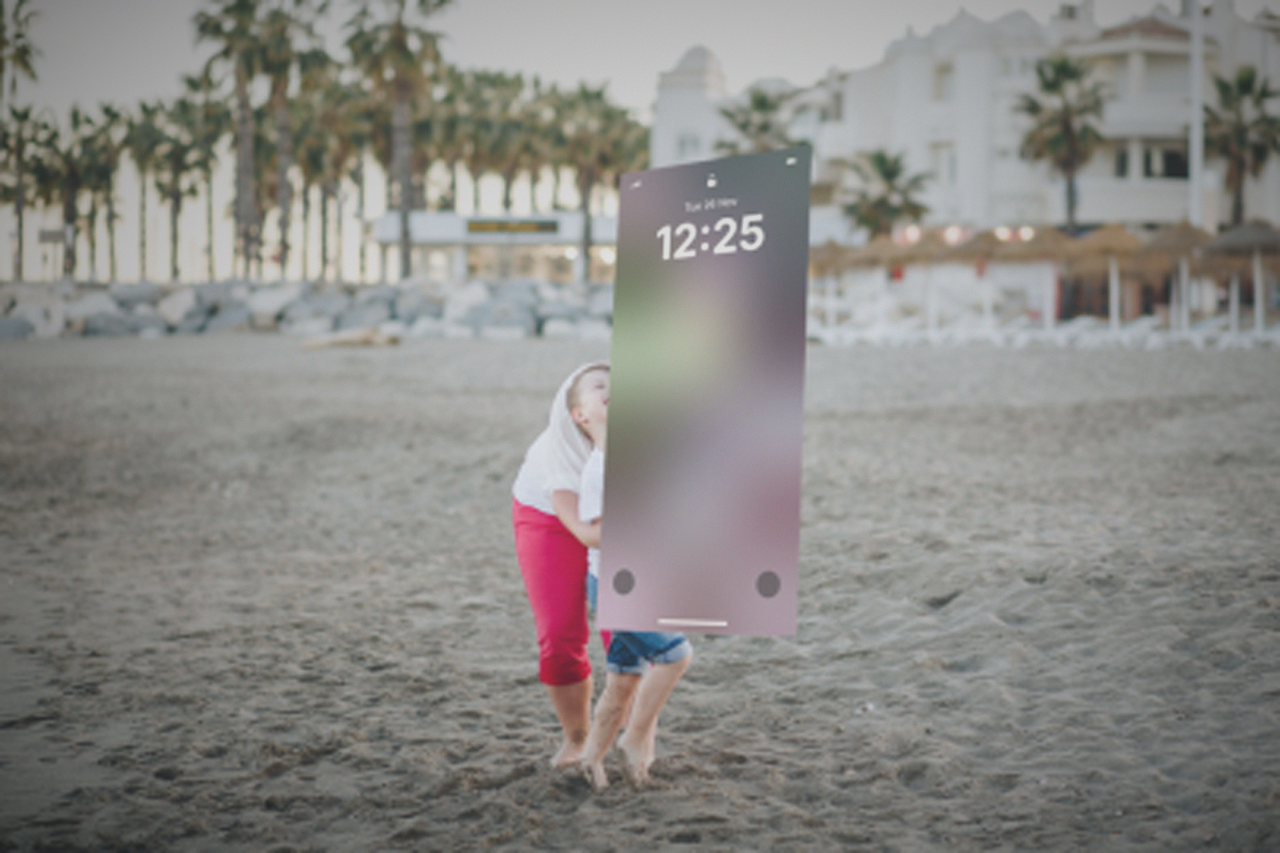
12:25
